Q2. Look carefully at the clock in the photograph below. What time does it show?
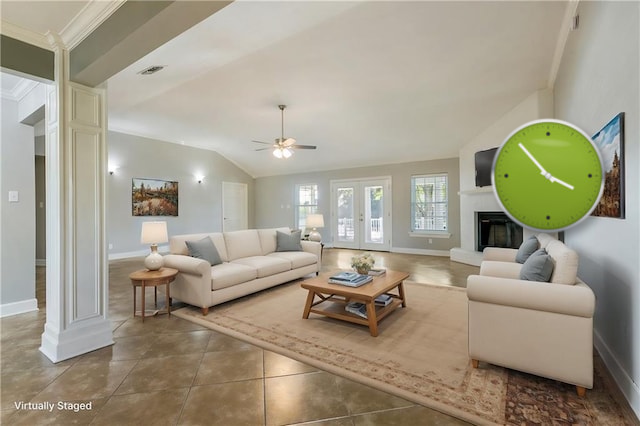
3:53
